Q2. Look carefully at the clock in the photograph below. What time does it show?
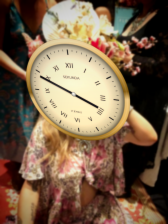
3:49
